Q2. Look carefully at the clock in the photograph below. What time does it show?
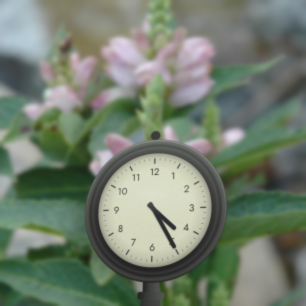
4:25
